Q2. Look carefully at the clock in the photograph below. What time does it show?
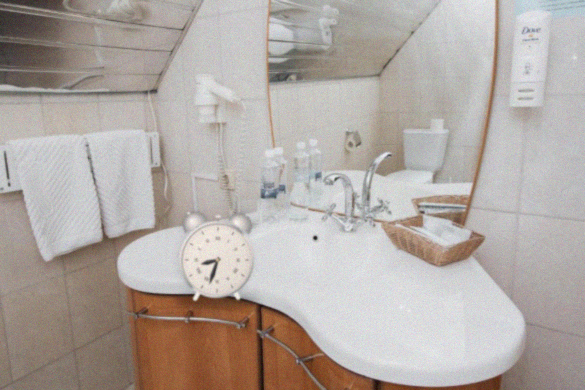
8:33
